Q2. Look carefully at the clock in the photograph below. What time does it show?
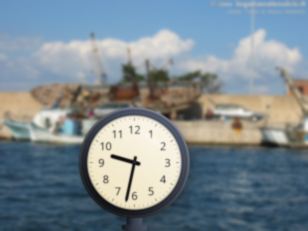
9:32
